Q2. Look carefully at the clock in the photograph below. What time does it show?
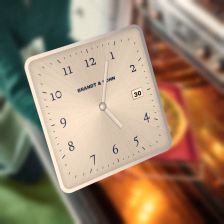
5:04
